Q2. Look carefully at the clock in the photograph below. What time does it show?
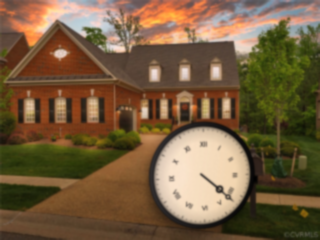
4:22
